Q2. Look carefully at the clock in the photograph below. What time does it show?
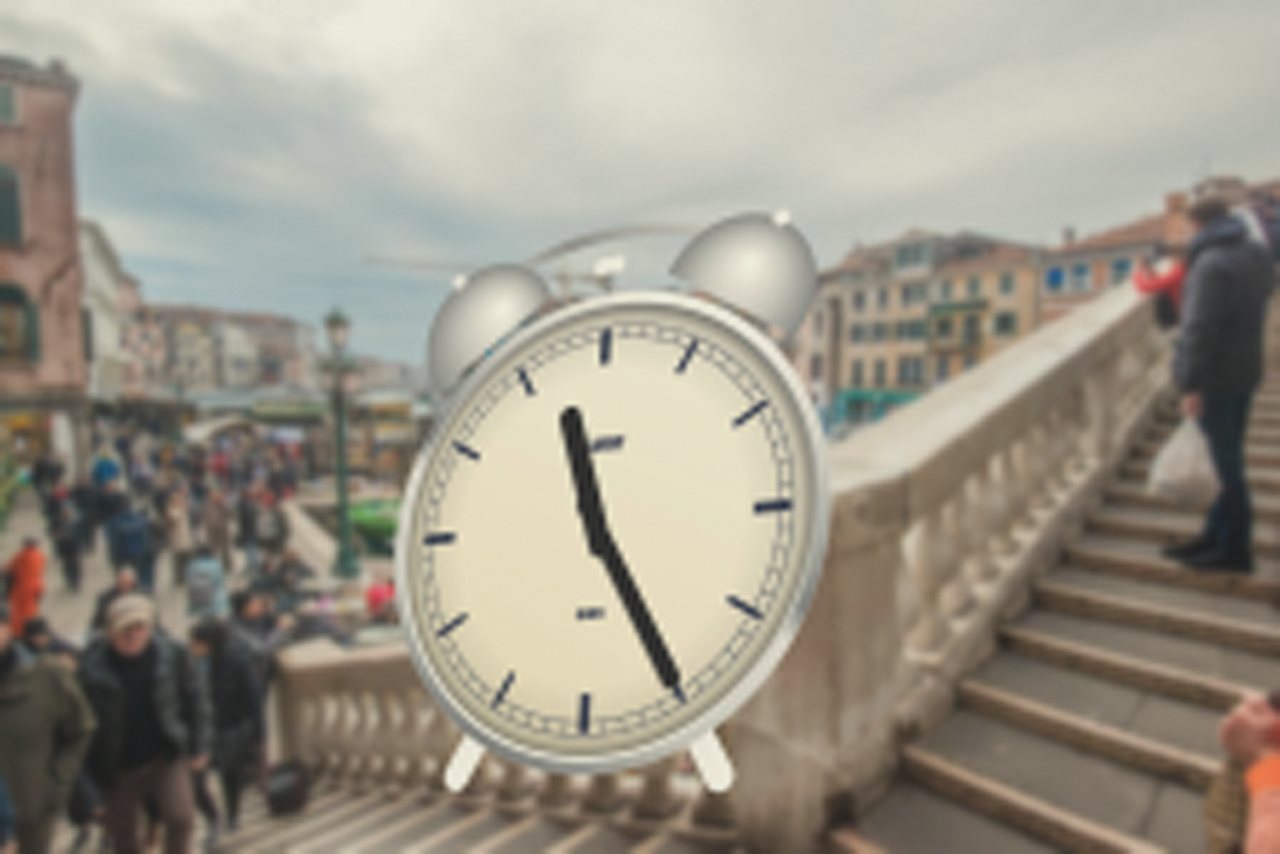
11:25
